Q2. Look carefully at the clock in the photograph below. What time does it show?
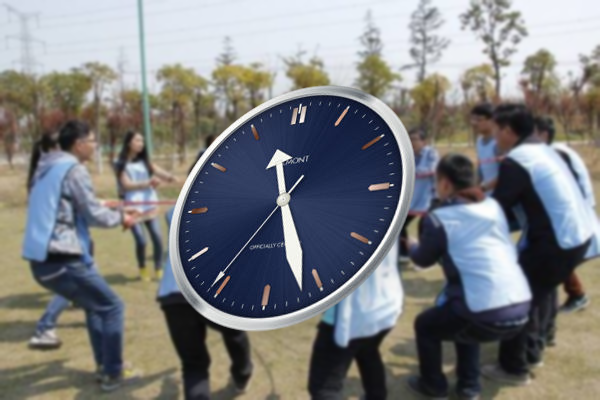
11:26:36
